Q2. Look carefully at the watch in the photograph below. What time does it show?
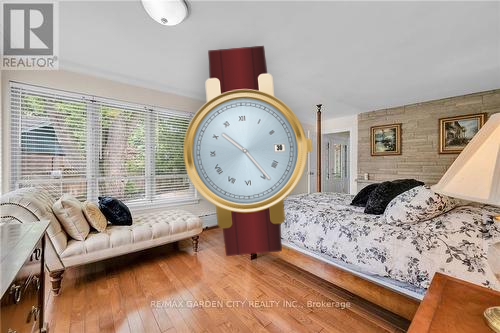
10:24
